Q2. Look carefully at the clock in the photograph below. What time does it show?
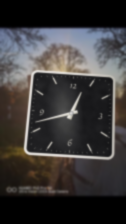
12:42
